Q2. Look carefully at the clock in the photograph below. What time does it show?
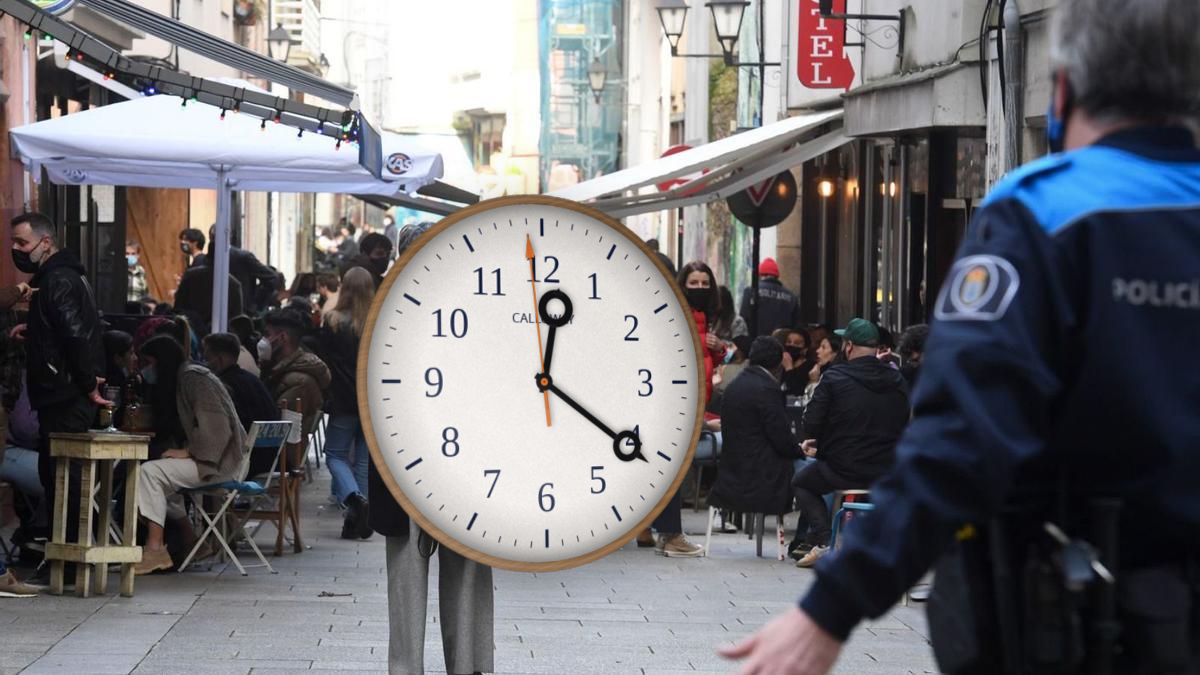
12:20:59
